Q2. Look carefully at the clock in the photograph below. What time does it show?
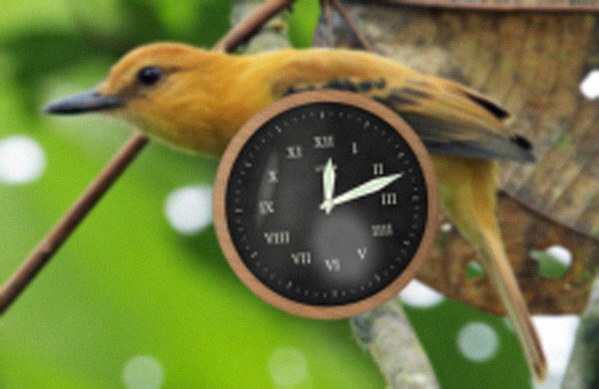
12:12
